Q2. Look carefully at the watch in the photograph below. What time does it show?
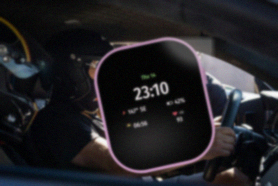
23:10
